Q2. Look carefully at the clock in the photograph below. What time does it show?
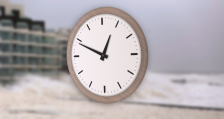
12:49
